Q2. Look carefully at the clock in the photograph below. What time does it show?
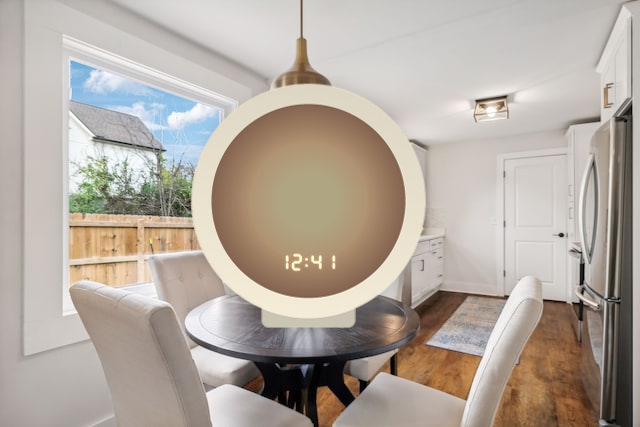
12:41
